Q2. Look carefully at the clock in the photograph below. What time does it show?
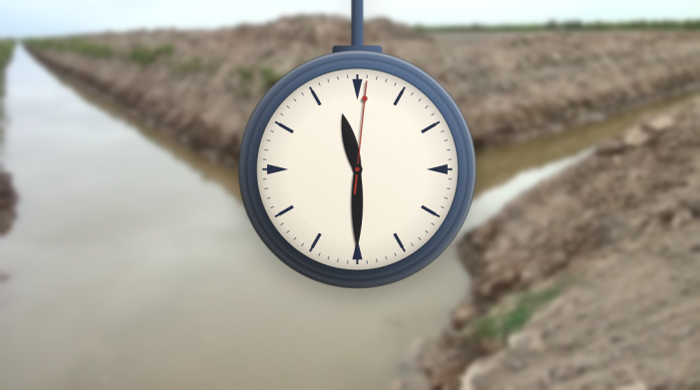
11:30:01
